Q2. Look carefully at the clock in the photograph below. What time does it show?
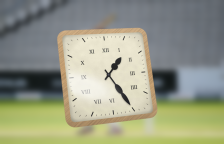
1:25
